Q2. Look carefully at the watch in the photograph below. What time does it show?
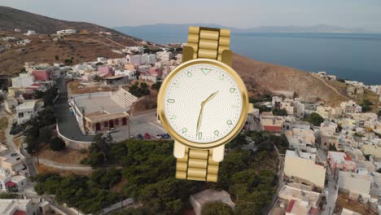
1:31
